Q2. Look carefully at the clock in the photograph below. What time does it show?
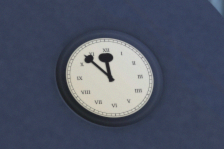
11:53
